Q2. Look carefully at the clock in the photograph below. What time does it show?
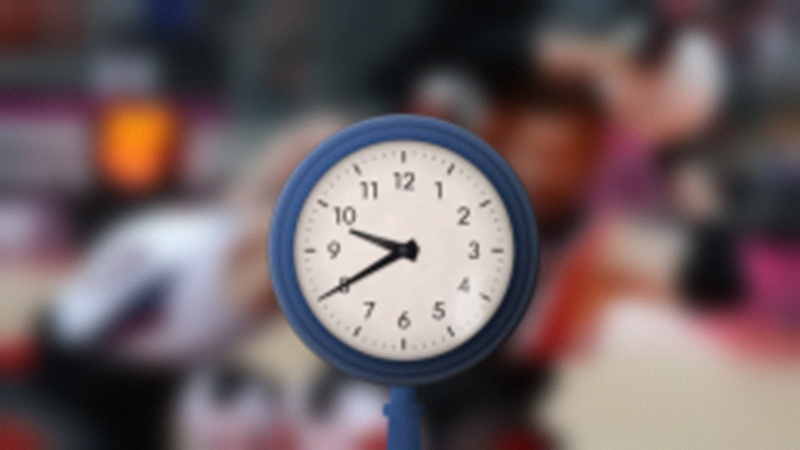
9:40
